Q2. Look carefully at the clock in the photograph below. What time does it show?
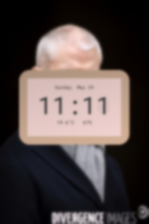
11:11
